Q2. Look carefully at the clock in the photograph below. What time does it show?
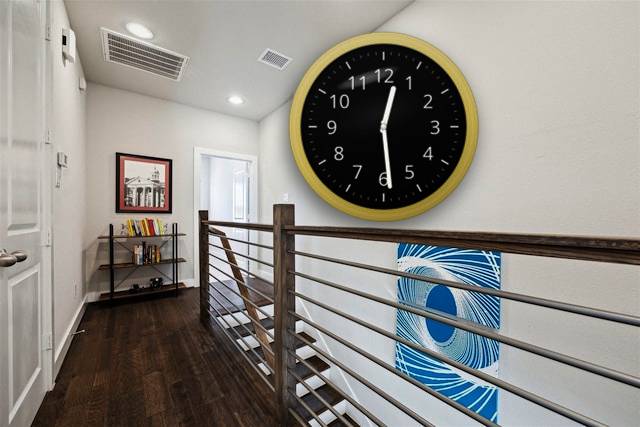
12:29
